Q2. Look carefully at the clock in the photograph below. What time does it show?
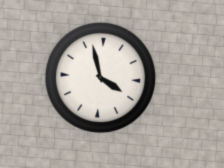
3:57
